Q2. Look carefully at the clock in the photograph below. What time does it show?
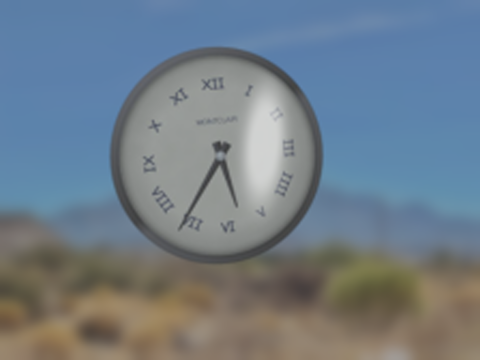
5:36
